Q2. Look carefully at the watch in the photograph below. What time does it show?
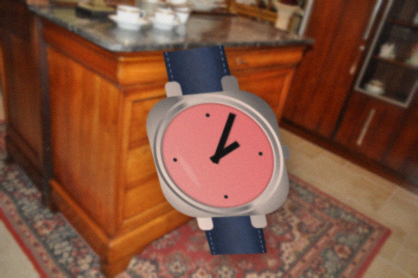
2:05
